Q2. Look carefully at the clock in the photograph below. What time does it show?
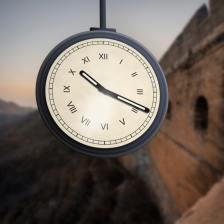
10:19
